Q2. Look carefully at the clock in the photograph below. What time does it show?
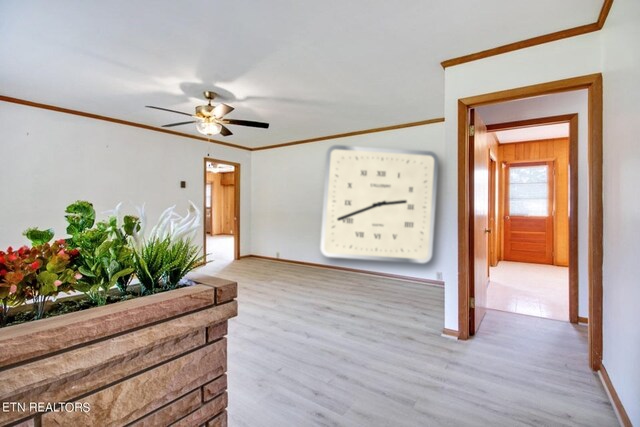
2:41
